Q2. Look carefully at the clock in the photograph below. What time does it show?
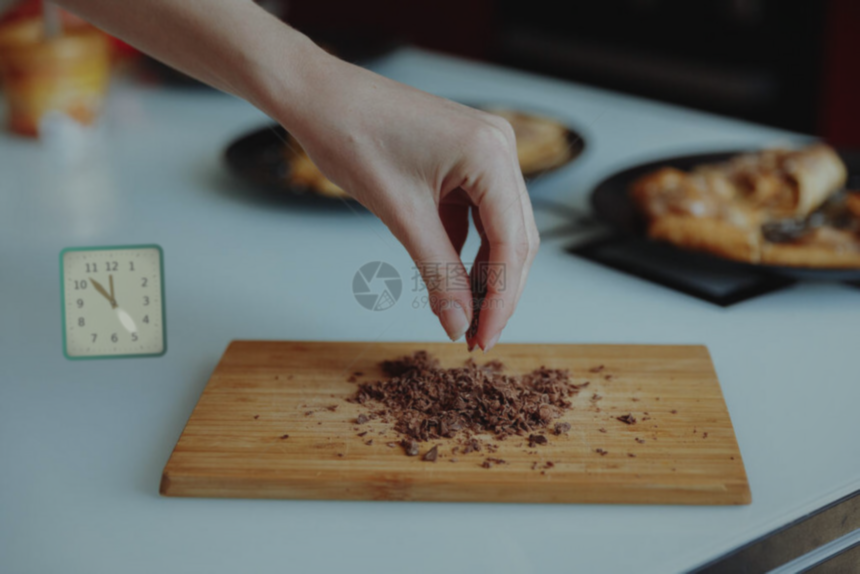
11:53
